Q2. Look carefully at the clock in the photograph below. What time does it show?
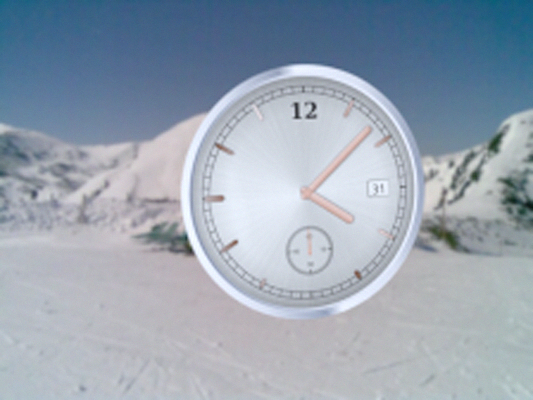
4:08
